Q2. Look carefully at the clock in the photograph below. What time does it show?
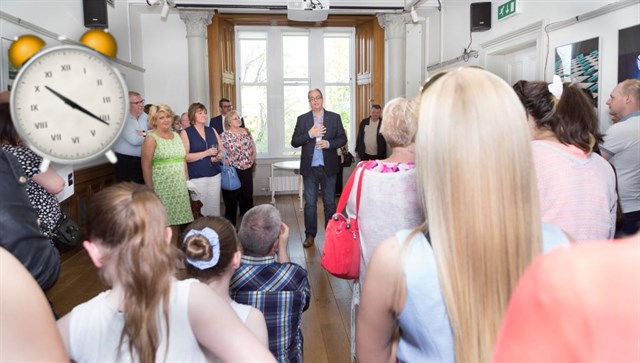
10:21
